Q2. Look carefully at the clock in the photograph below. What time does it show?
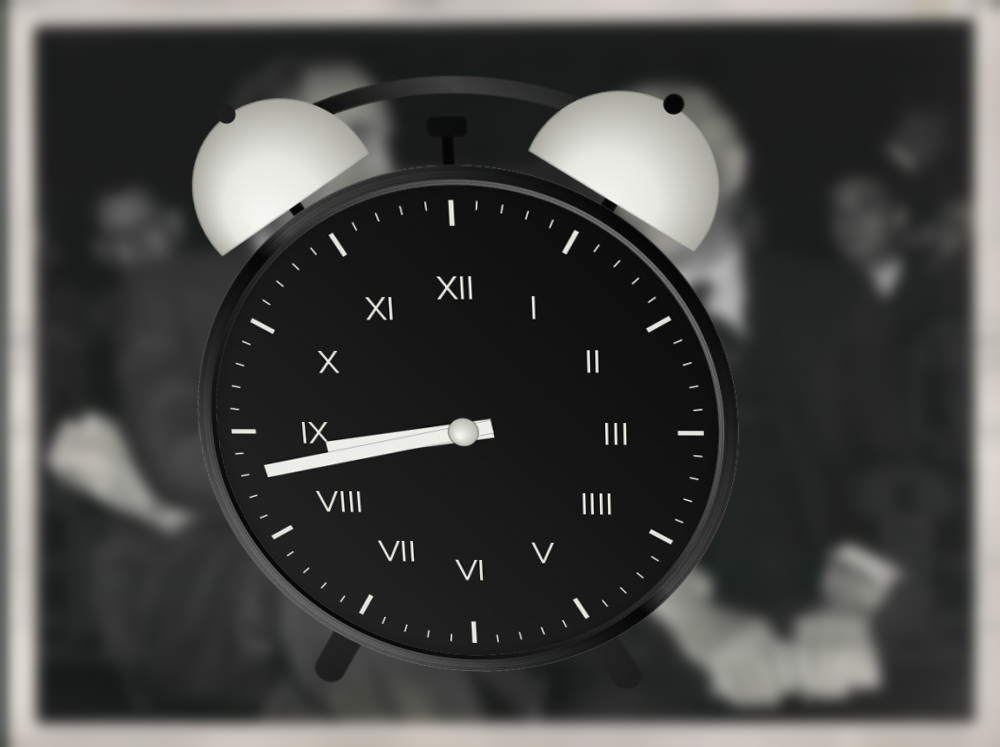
8:43
